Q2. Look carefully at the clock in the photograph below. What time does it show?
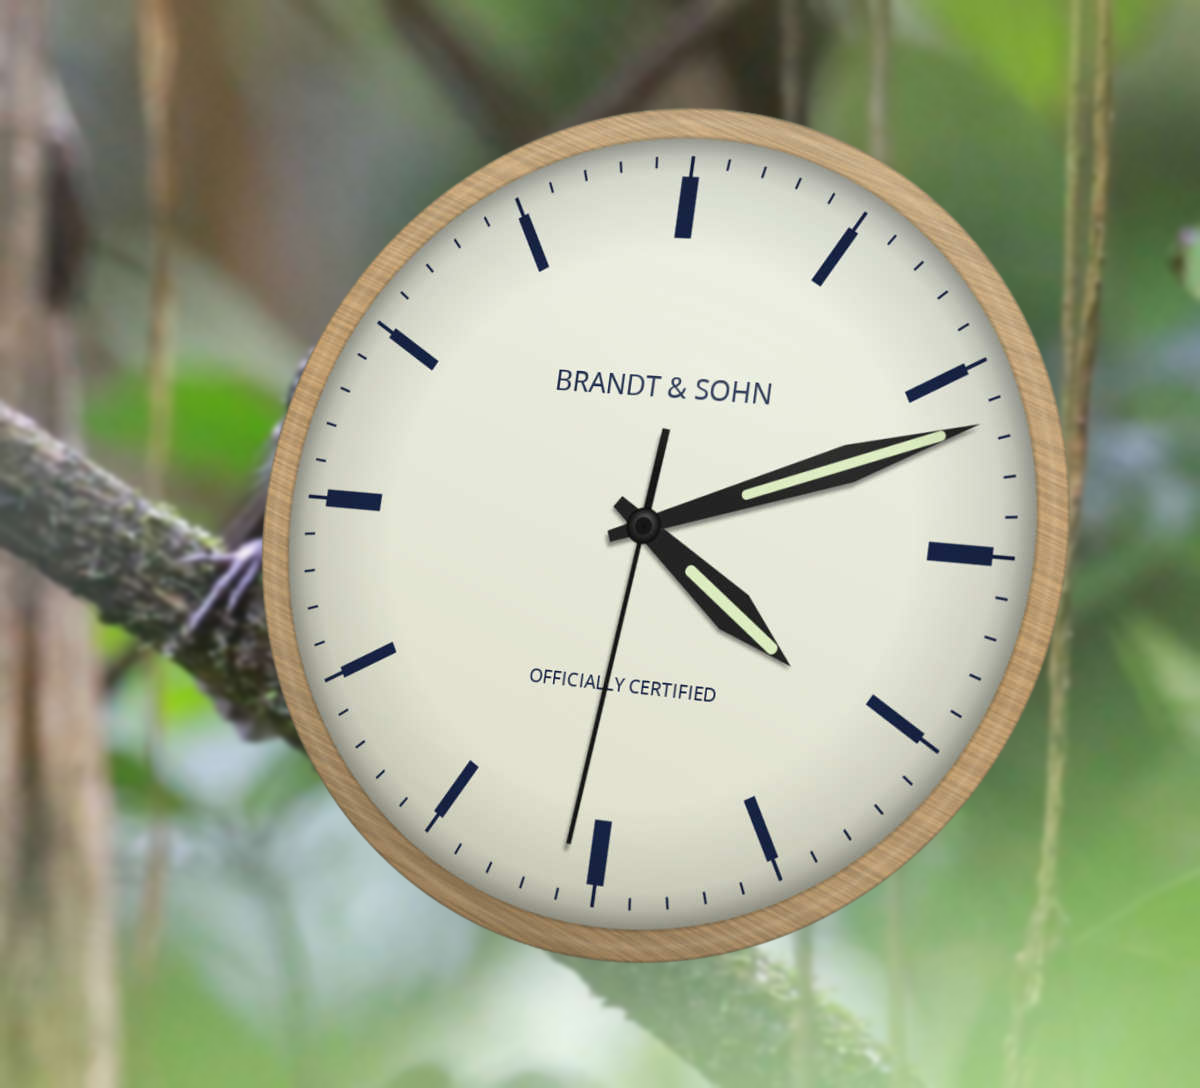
4:11:31
